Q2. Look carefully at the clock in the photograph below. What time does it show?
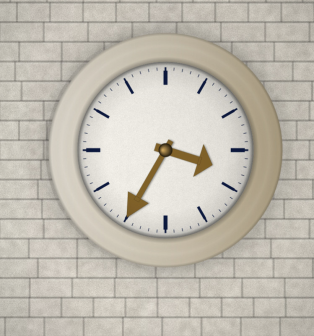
3:35
